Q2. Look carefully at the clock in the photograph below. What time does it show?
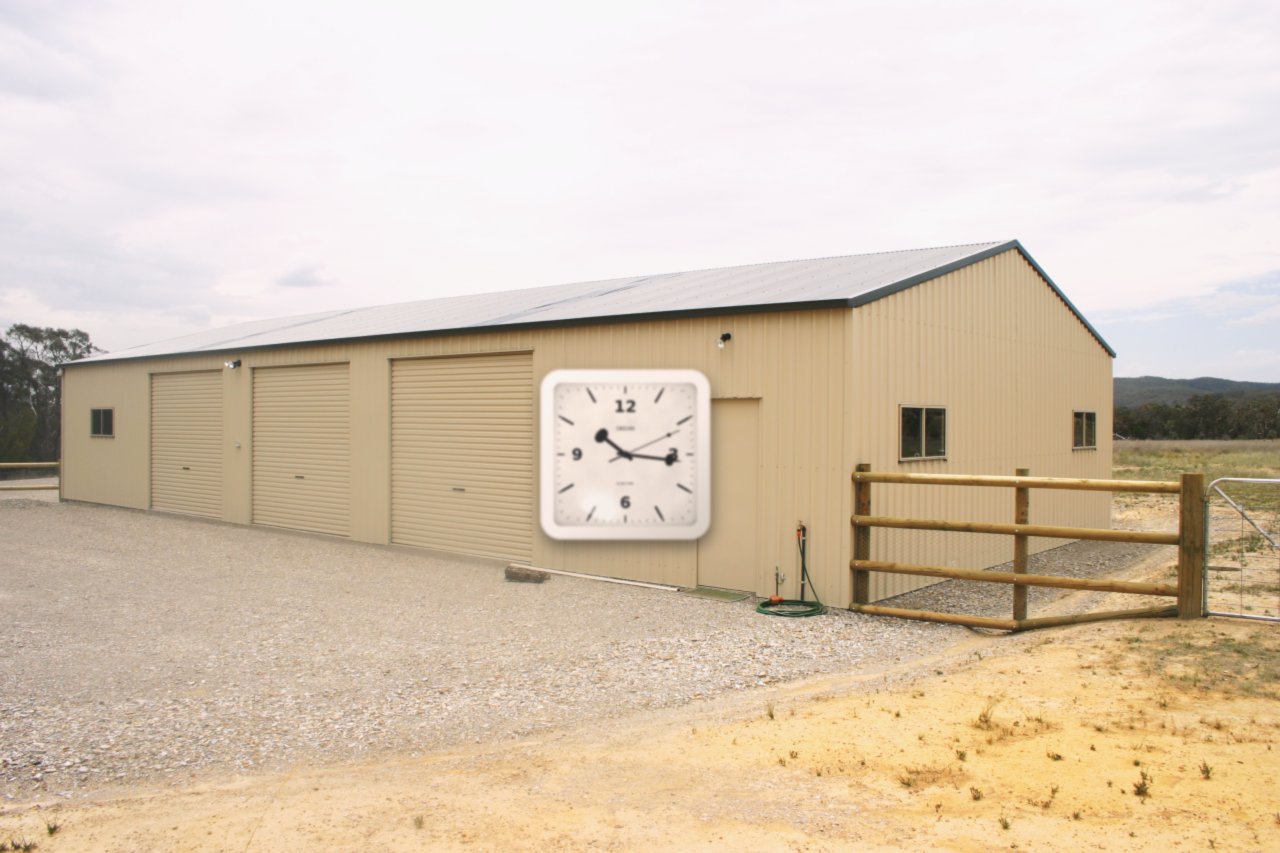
10:16:11
